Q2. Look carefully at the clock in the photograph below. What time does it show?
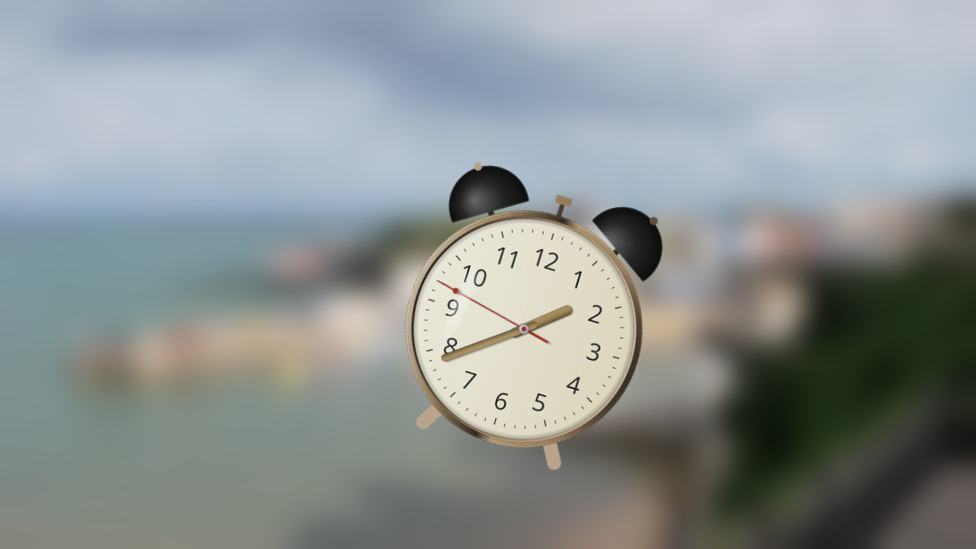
1:38:47
